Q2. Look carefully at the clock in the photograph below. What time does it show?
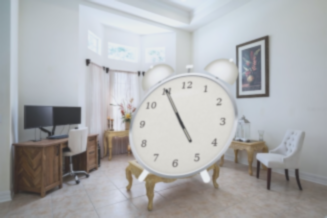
4:55
